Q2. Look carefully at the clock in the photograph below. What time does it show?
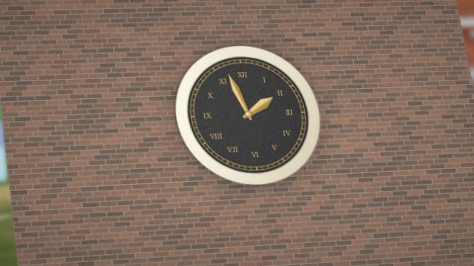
1:57
